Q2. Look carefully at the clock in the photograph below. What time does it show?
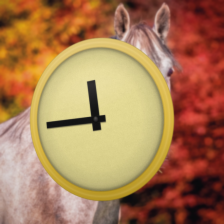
11:44
